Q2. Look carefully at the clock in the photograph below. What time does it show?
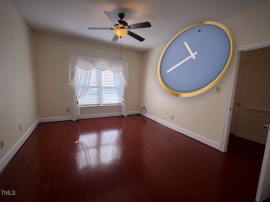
10:39
